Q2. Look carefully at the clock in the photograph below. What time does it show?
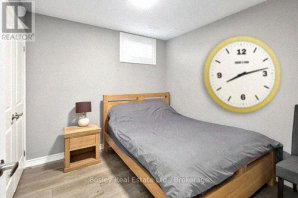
8:13
